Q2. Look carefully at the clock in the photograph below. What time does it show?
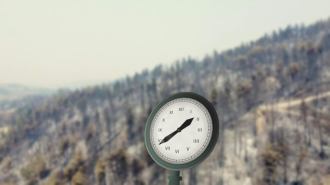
1:39
